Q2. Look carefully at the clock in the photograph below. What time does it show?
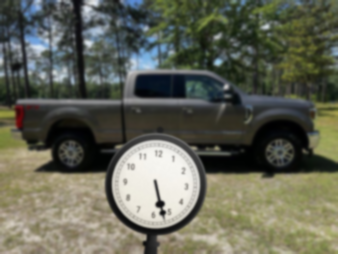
5:27
